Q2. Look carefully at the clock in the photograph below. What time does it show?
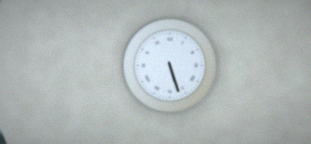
5:27
